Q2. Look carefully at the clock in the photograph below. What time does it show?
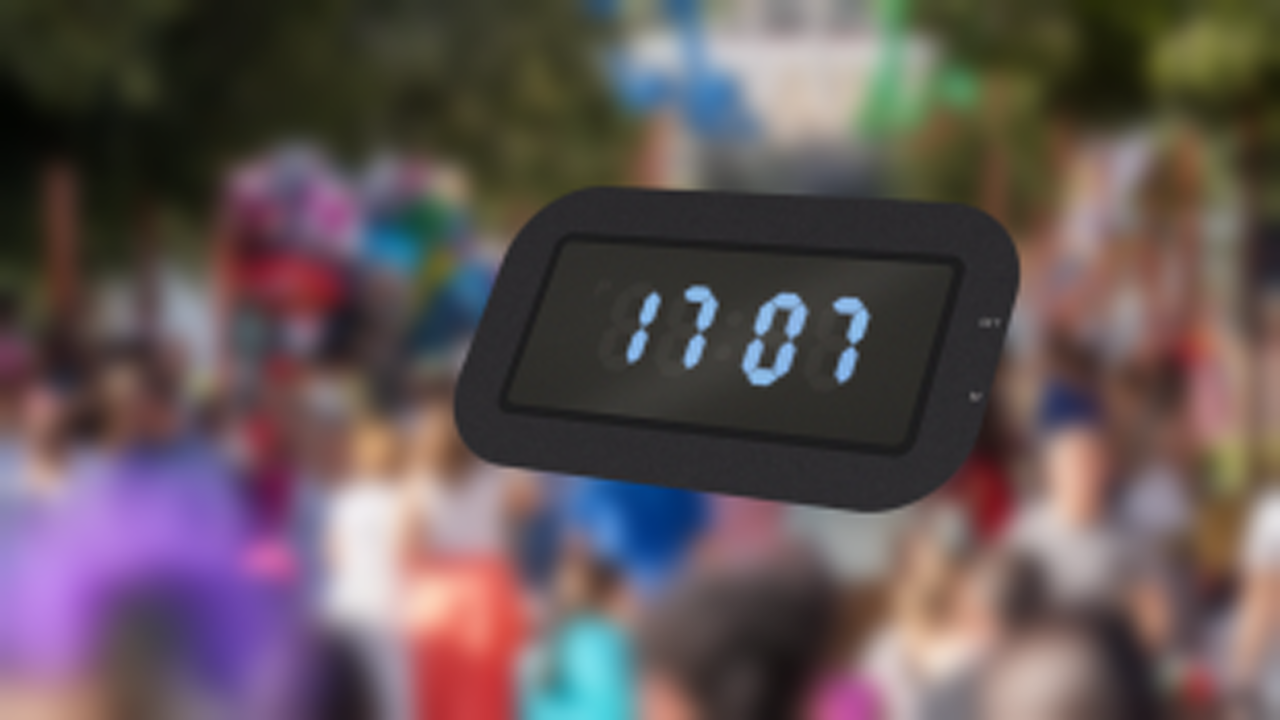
17:07
